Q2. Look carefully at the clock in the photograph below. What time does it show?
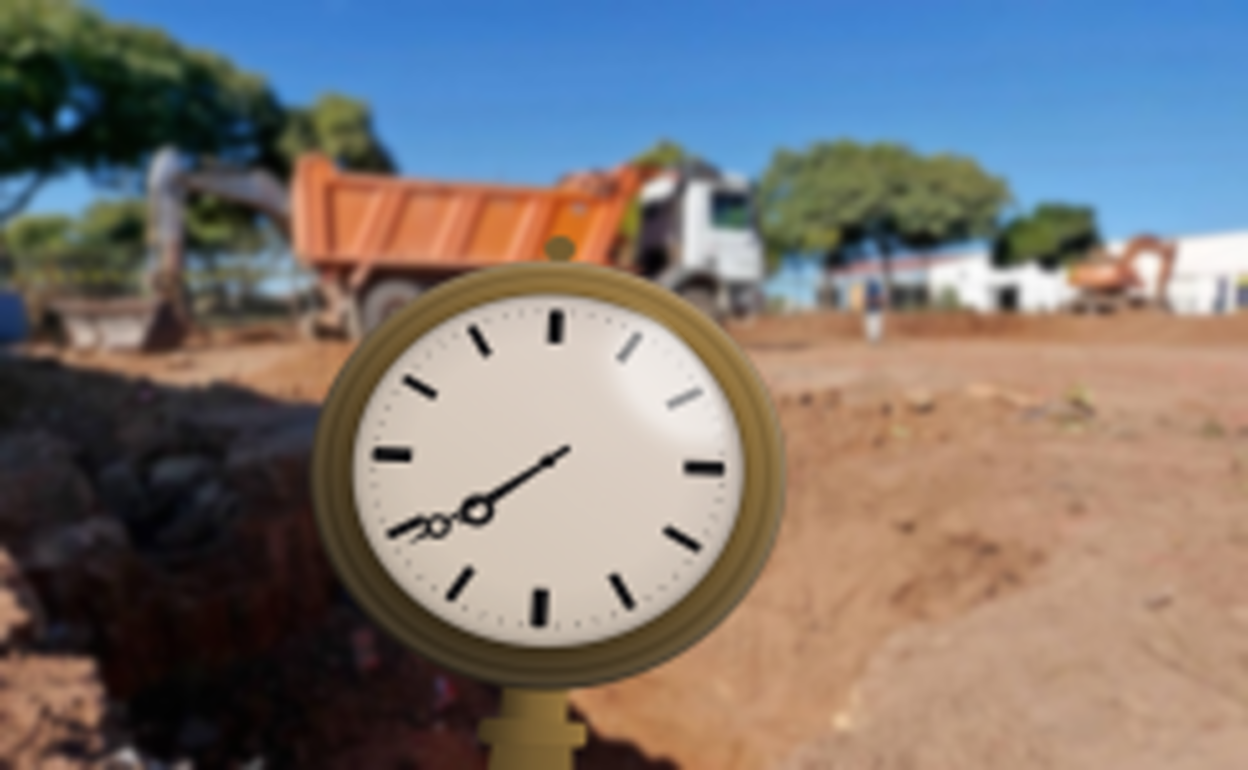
7:39
